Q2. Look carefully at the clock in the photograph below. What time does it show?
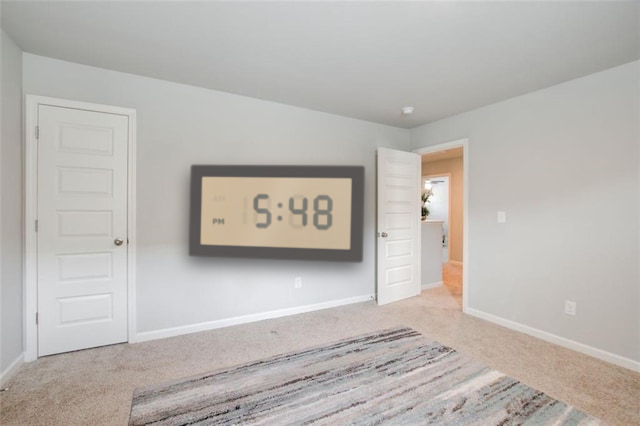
5:48
